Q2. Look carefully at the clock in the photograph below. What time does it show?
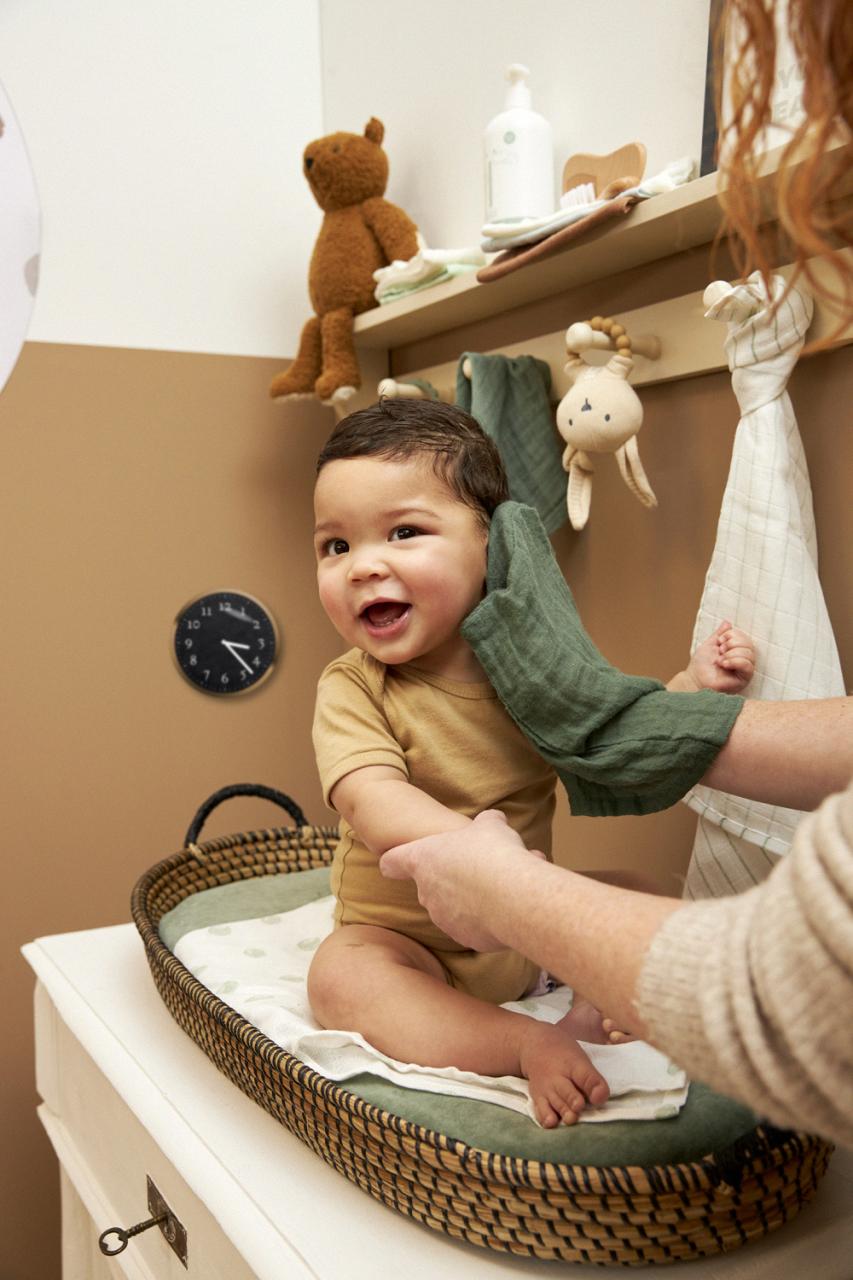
3:23
